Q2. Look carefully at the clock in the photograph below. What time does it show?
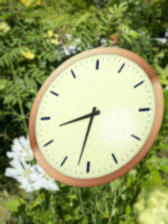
8:32
